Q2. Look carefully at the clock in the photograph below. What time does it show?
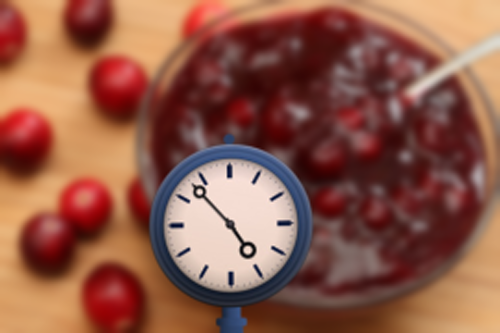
4:53
